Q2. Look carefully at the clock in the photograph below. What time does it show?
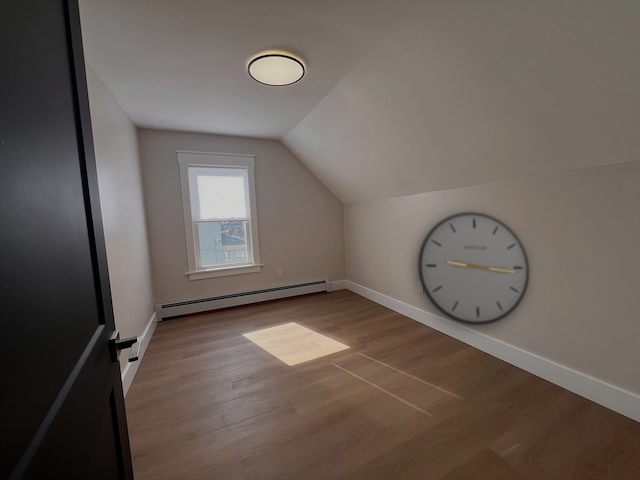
9:16
